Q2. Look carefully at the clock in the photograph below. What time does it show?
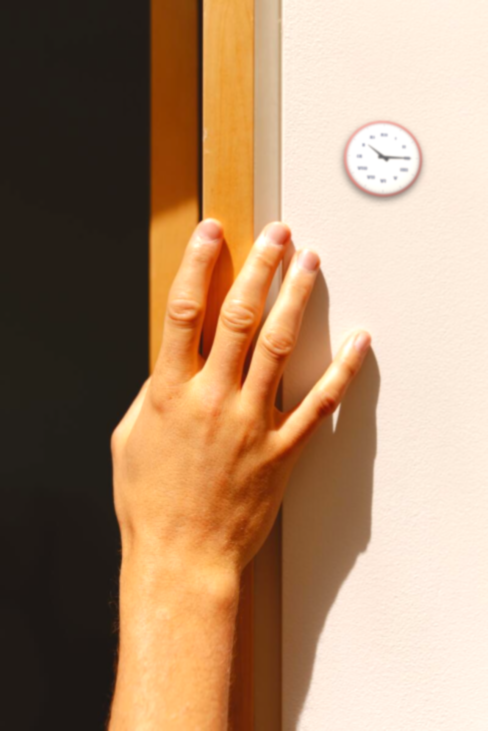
10:15
